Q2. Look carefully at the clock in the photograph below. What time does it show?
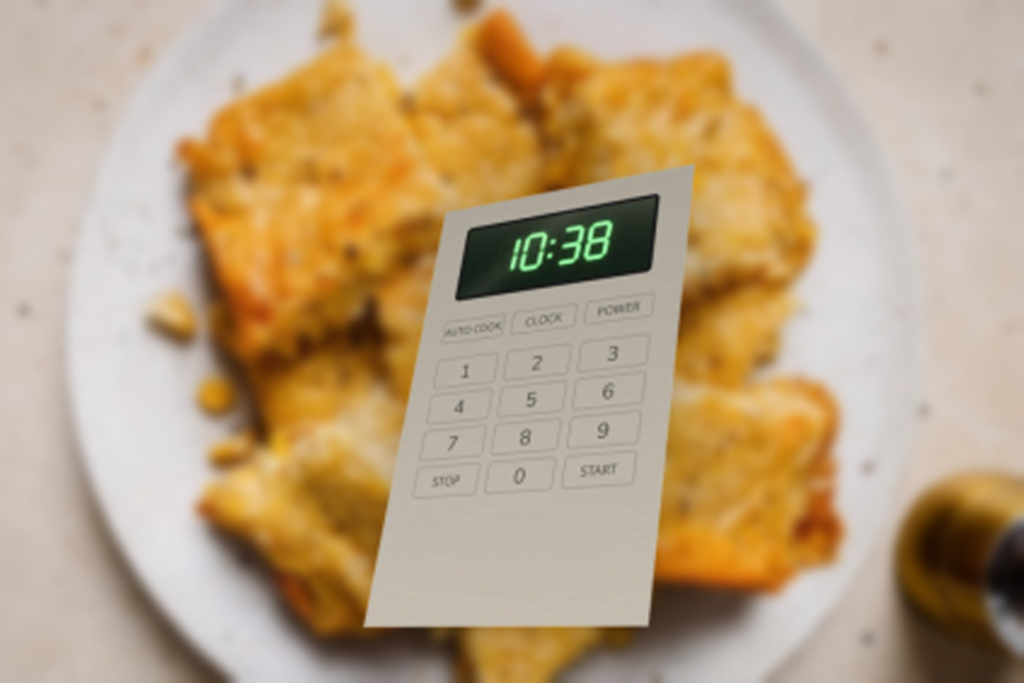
10:38
